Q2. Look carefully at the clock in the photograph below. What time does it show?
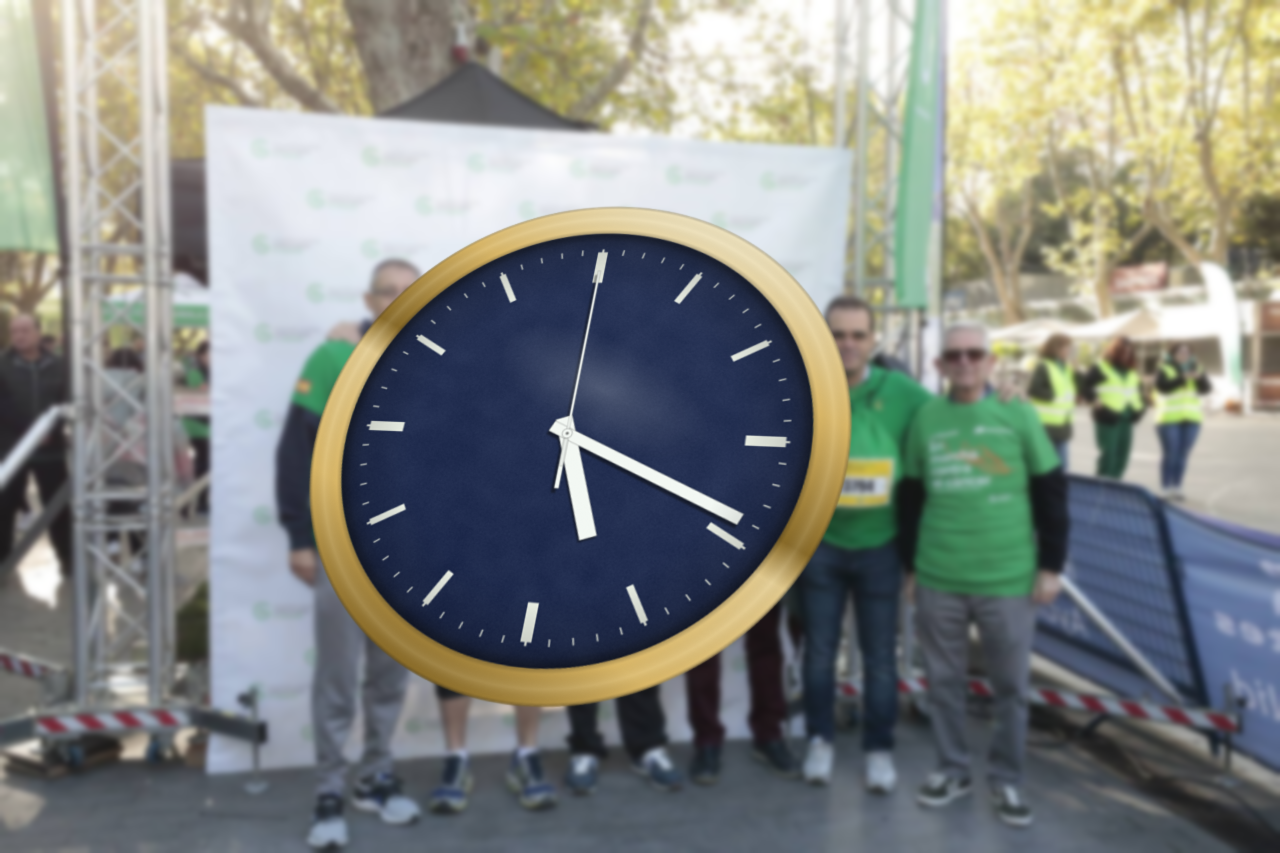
5:19:00
